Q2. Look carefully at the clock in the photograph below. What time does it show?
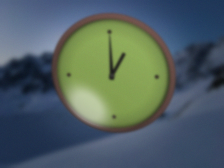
1:00
